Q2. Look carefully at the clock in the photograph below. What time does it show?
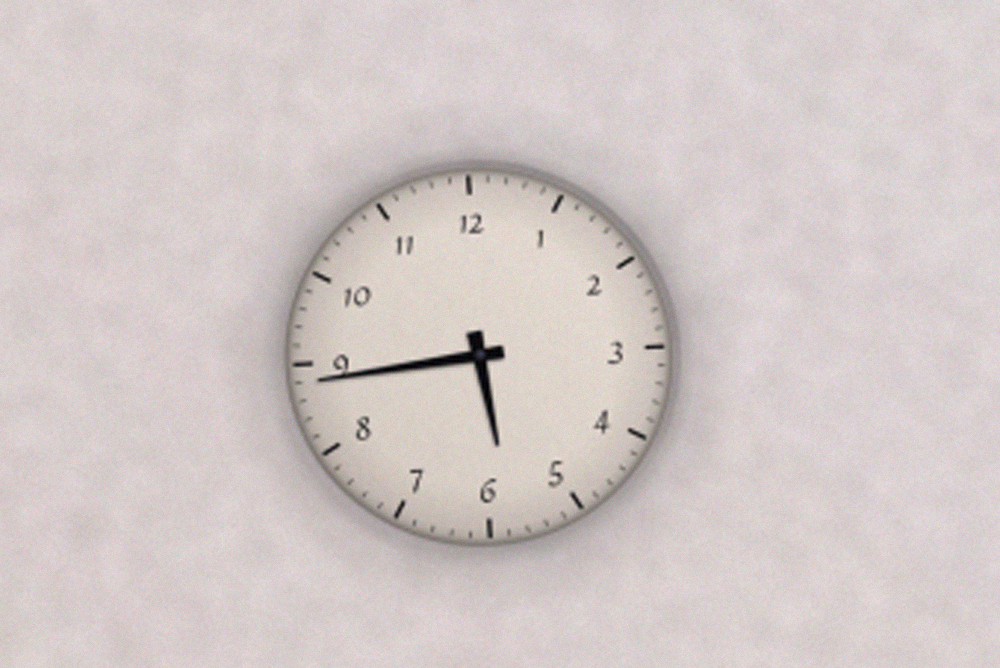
5:44
